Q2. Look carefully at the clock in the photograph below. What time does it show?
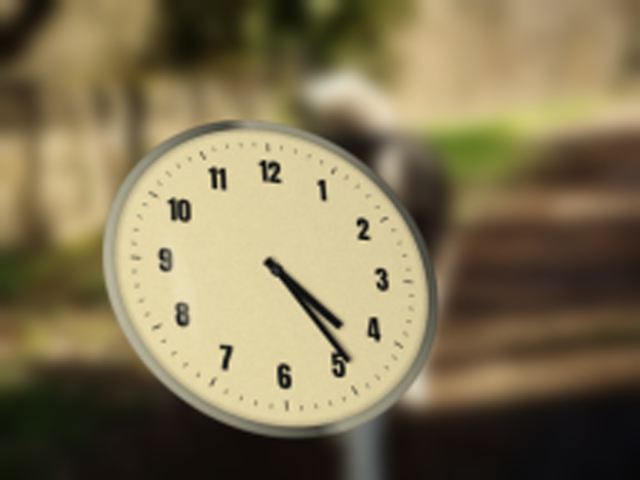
4:24
